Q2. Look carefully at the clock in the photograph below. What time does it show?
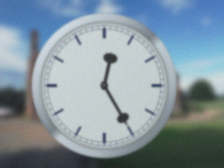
12:25
